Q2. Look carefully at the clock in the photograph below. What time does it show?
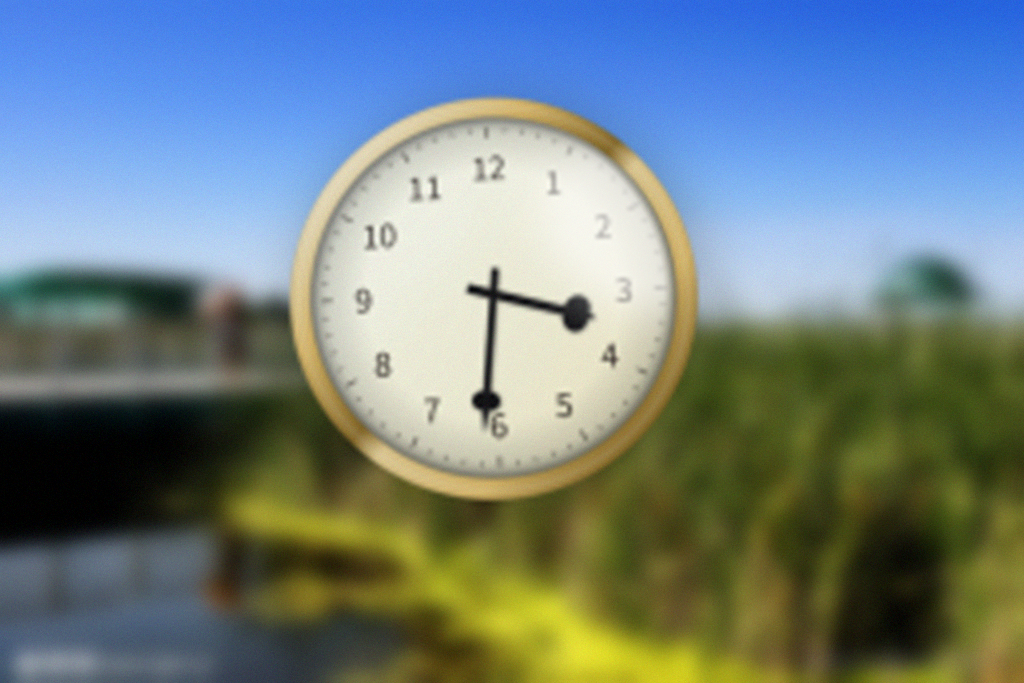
3:31
